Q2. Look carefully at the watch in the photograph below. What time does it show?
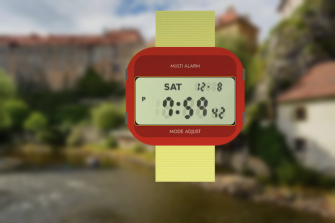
7:59:42
